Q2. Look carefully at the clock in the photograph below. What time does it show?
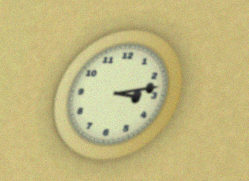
3:13
